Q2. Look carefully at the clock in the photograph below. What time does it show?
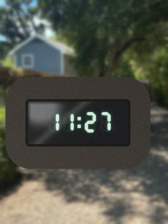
11:27
